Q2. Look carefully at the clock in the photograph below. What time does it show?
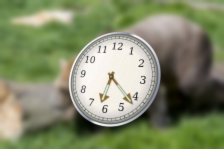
6:22
